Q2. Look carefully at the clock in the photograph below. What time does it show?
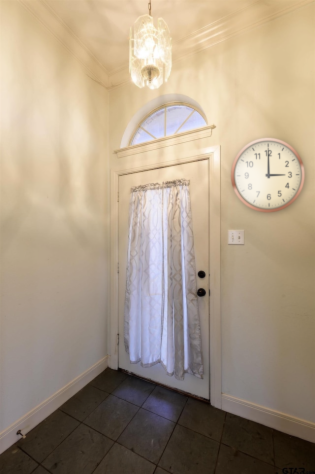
3:00
